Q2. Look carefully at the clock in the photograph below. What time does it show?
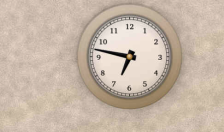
6:47
